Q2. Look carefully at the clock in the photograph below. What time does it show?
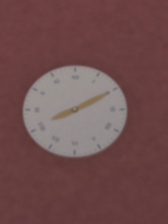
8:10
